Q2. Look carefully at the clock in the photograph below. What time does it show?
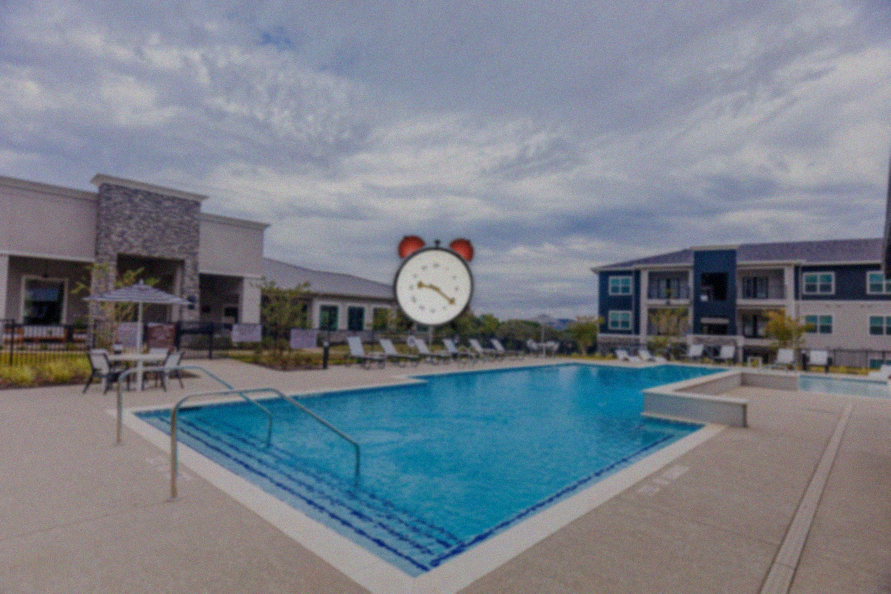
9:21
